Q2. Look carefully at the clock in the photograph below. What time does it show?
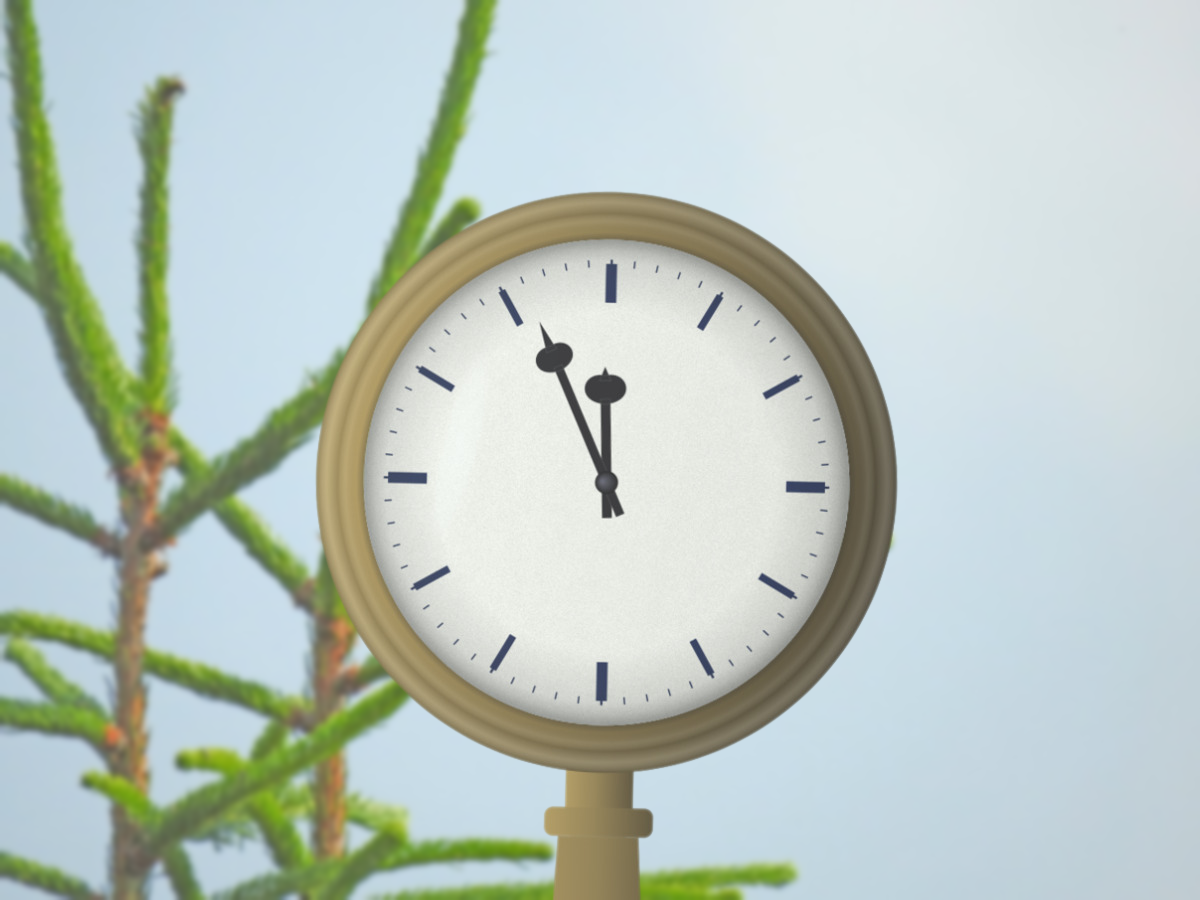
11:56
